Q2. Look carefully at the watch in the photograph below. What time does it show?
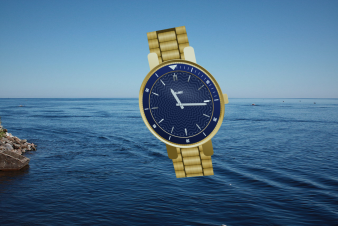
11:16
